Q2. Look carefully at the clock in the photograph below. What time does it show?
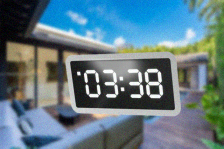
3:38
